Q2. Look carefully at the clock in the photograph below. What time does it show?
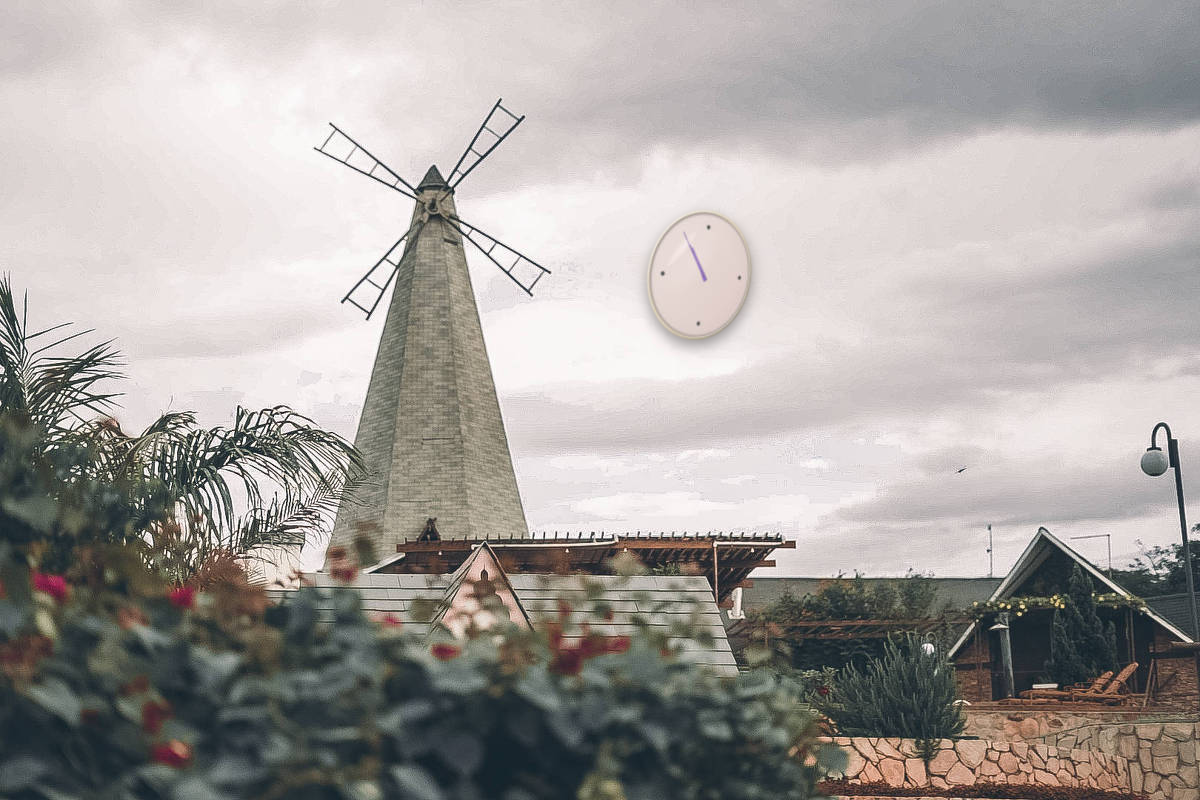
10:54
